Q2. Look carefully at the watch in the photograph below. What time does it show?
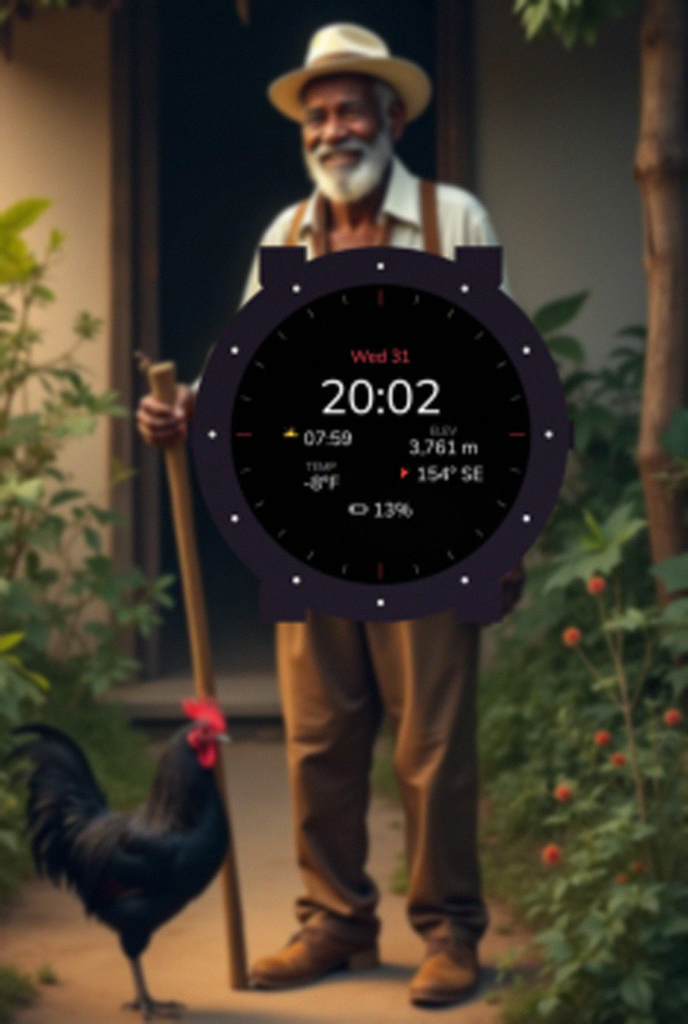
20:02
